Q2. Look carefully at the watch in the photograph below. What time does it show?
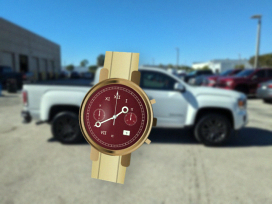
1:40
